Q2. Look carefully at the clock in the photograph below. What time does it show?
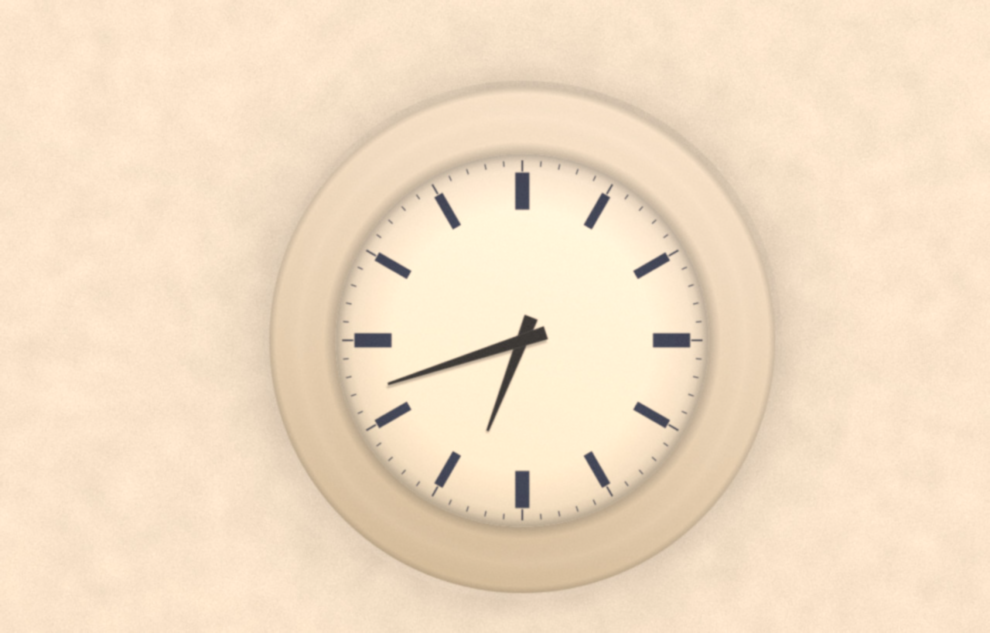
6:42
